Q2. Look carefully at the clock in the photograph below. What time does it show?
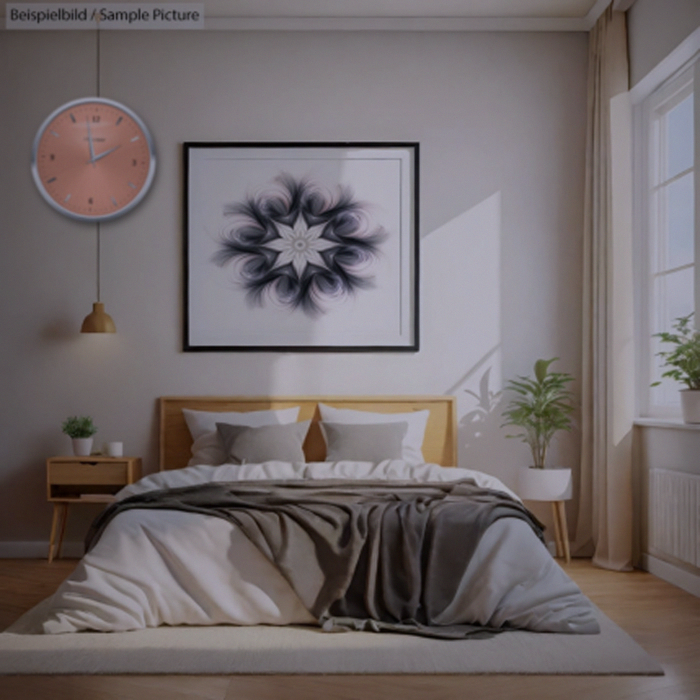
1:58
